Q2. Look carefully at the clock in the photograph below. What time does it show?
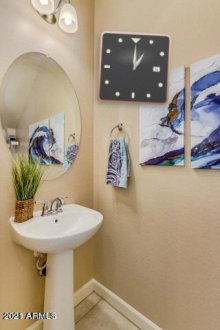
1:00
